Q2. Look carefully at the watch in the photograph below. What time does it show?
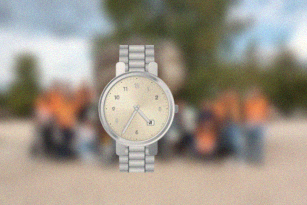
4:35
